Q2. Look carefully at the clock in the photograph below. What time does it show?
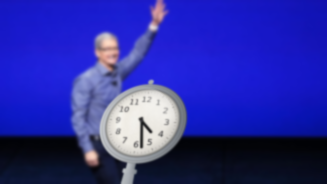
4:28
